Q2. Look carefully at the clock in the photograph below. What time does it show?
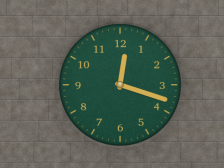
12:18
